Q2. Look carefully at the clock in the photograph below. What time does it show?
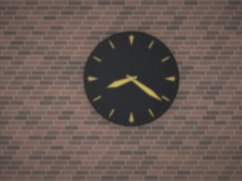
8:21
